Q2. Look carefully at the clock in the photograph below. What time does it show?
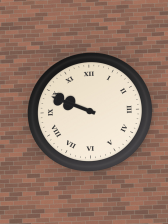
9:49
